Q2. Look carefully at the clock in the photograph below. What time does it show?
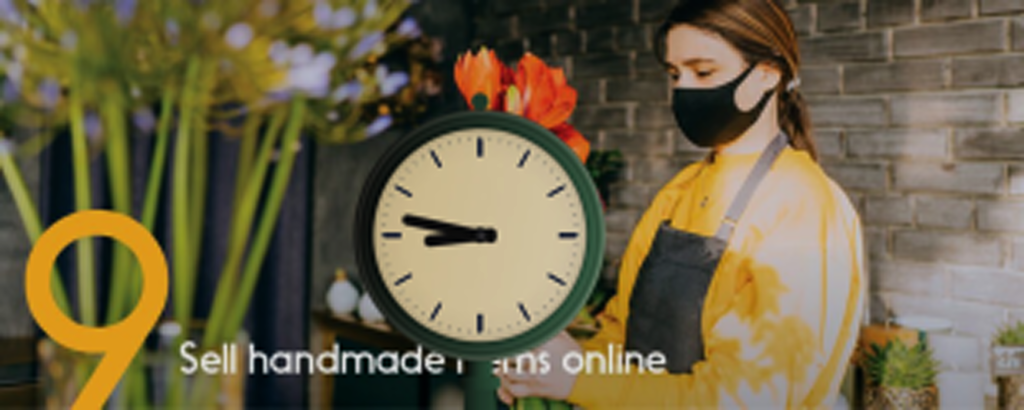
8:47
